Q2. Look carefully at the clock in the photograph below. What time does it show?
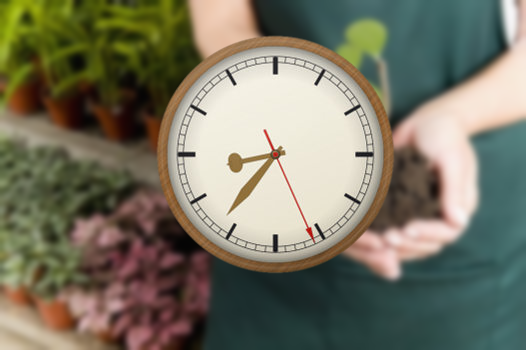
8:36:26
